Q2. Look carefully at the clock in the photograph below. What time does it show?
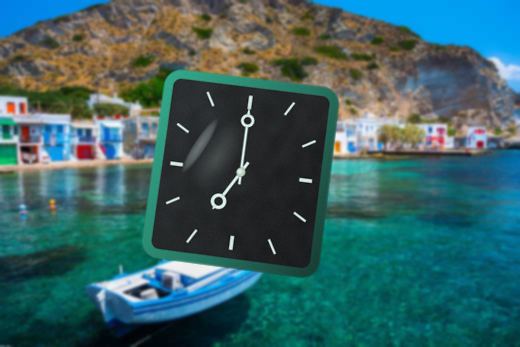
7:00
